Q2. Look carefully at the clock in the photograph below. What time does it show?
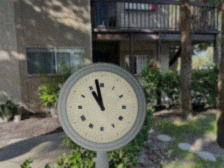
10:58
